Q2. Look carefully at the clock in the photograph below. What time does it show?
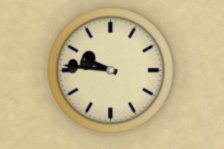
9:46
